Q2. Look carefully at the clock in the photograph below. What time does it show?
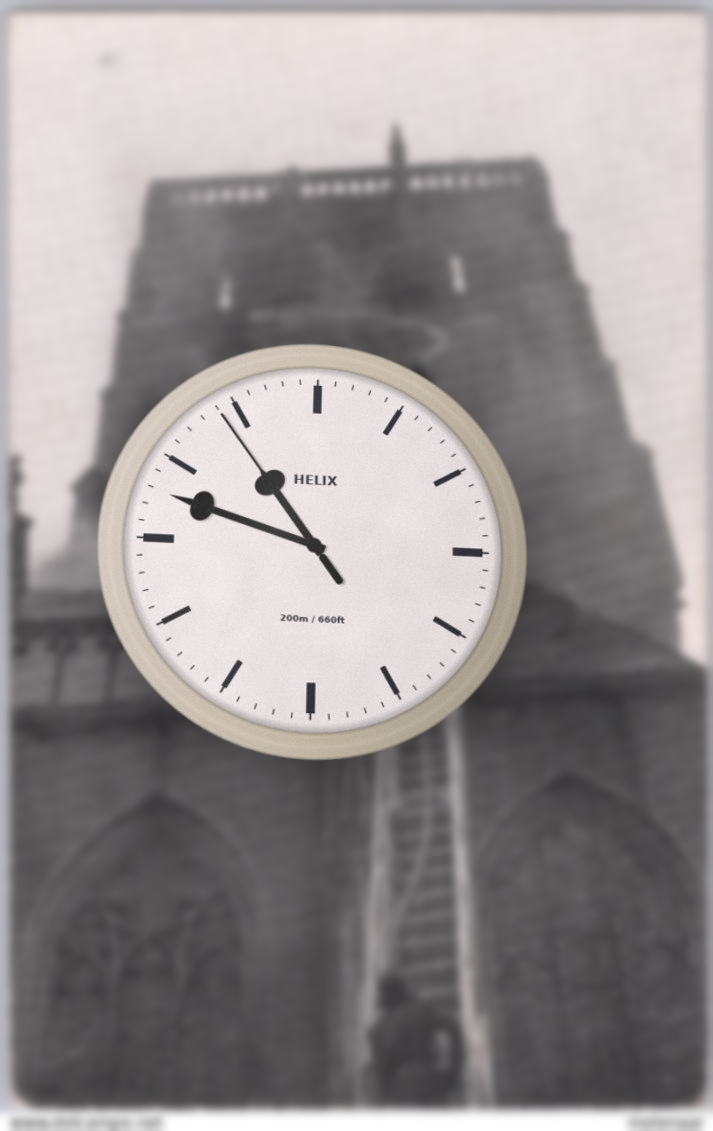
10:47:54
